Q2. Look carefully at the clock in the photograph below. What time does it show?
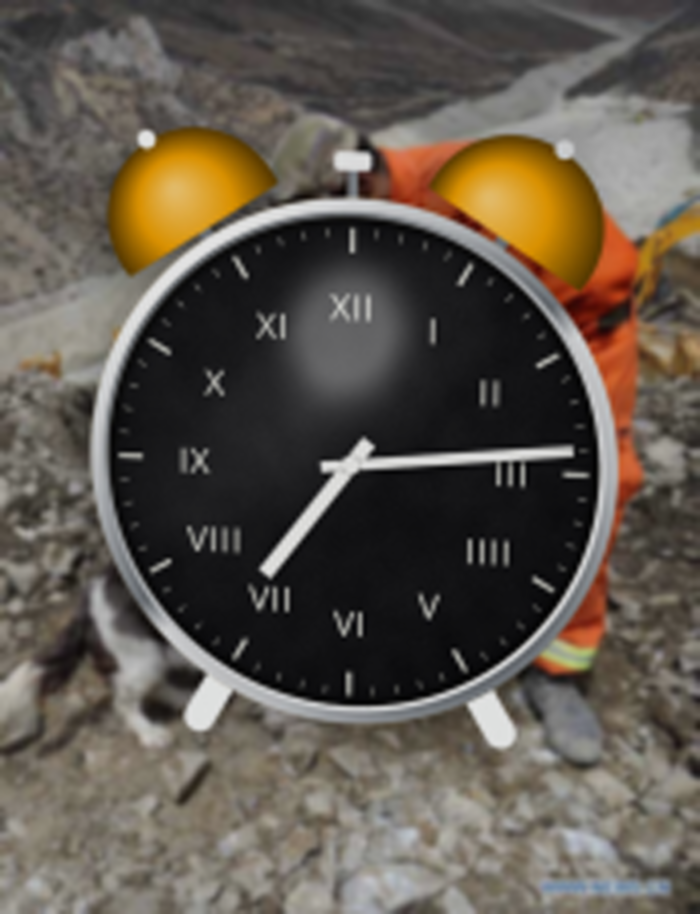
7:14
